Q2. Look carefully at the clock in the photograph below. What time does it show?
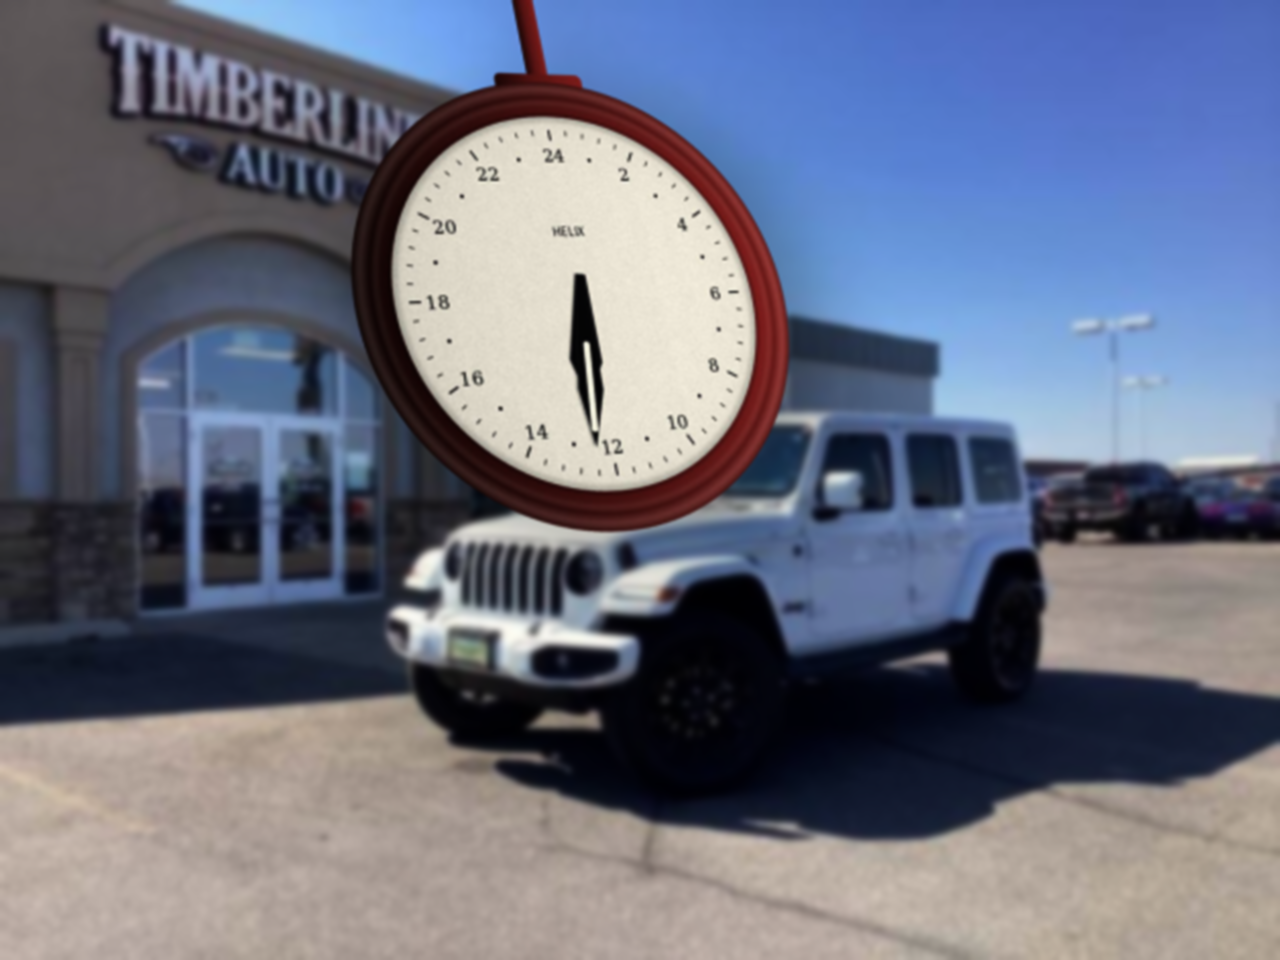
12:31
